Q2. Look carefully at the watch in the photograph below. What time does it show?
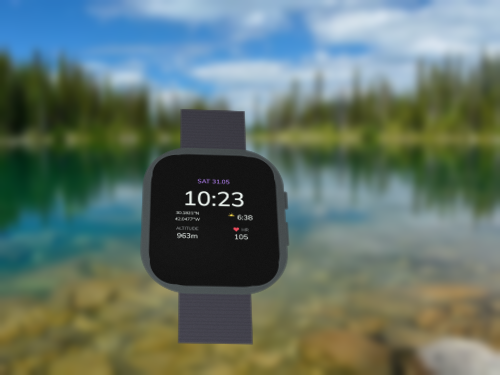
10:23
